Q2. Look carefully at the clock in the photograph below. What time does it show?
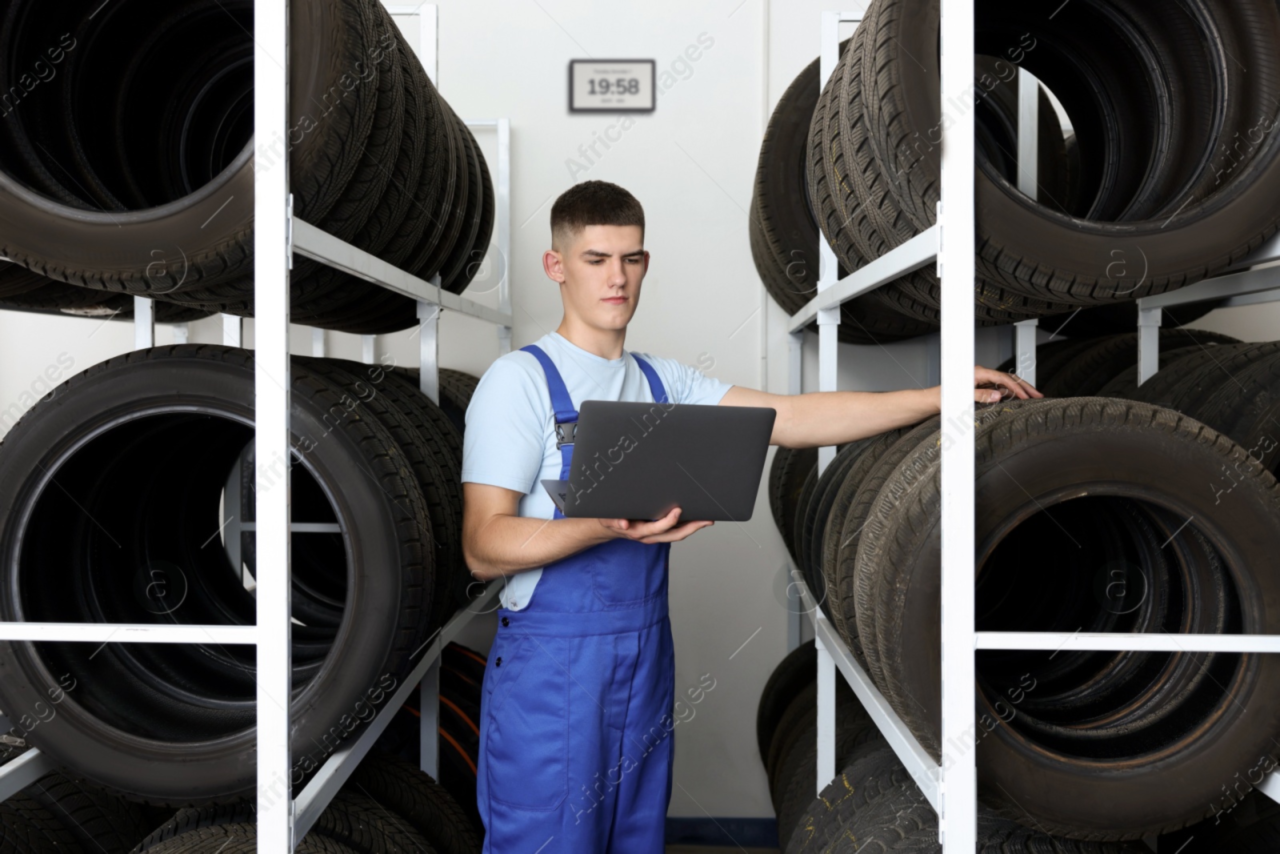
19:58
